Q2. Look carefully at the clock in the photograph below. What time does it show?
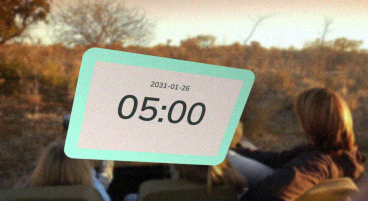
5:00
